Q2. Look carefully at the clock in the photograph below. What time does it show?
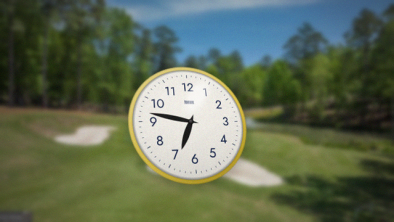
6:47
